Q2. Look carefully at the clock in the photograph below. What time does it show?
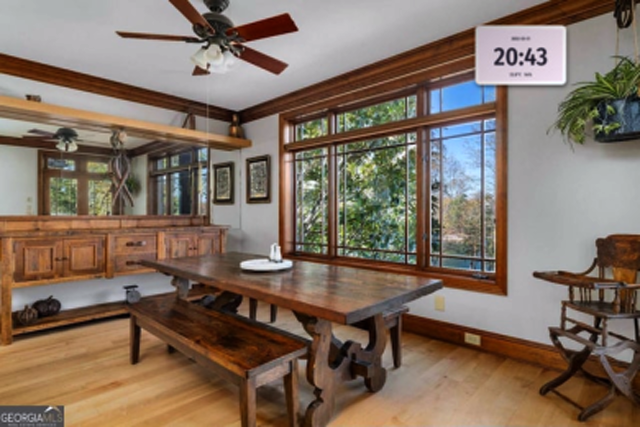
20:43
